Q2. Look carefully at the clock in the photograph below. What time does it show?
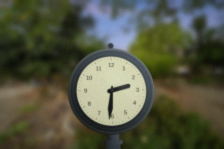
2:31
